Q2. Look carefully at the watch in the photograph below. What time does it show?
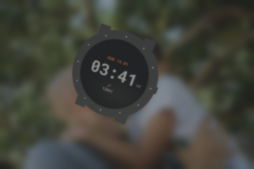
3:41
